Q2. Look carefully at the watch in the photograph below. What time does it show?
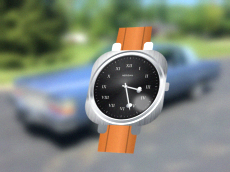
3:27
